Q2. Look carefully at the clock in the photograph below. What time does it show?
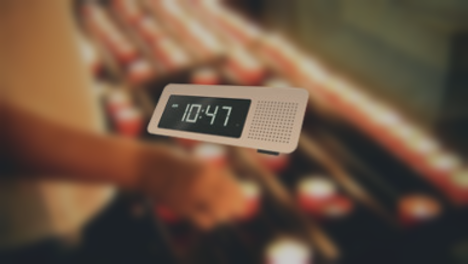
10:47
